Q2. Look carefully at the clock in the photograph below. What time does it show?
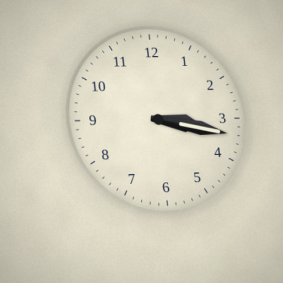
3:17
